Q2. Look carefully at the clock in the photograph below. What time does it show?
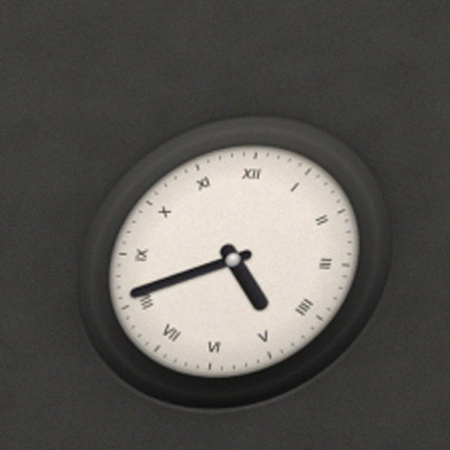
4:41
